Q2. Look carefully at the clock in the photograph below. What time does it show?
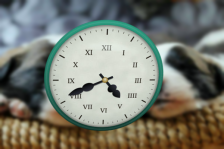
4:41
